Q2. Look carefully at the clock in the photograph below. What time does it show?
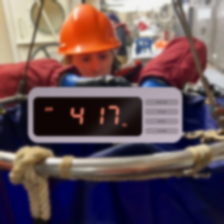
4:17
